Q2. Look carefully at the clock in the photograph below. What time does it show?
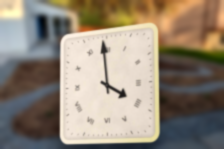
3:59
